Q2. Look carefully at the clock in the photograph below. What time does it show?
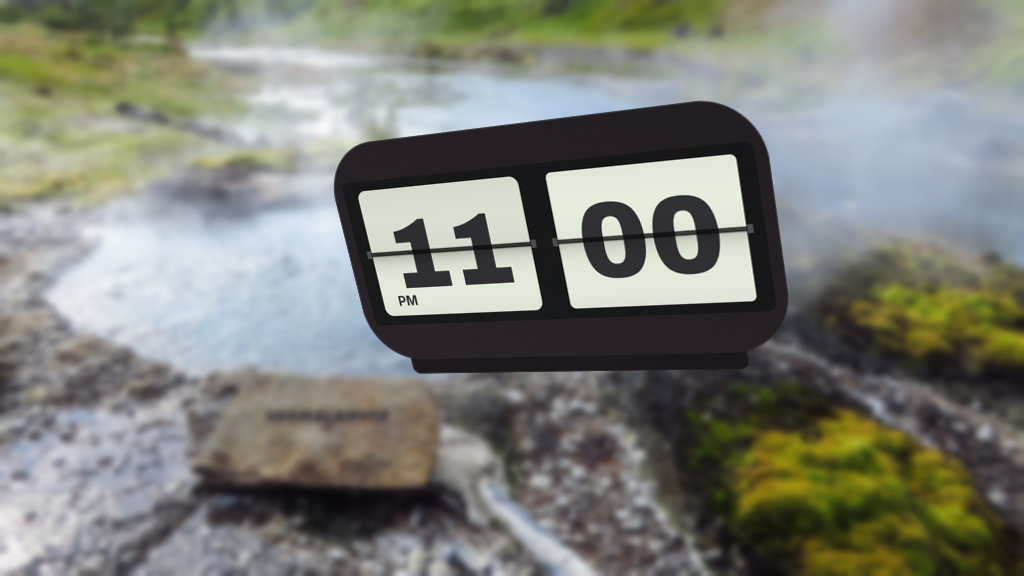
11:00
